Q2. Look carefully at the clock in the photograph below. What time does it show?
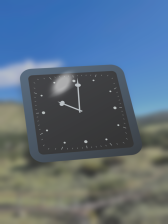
10:01
